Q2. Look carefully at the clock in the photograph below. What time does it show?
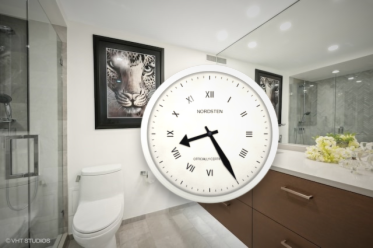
8:25
